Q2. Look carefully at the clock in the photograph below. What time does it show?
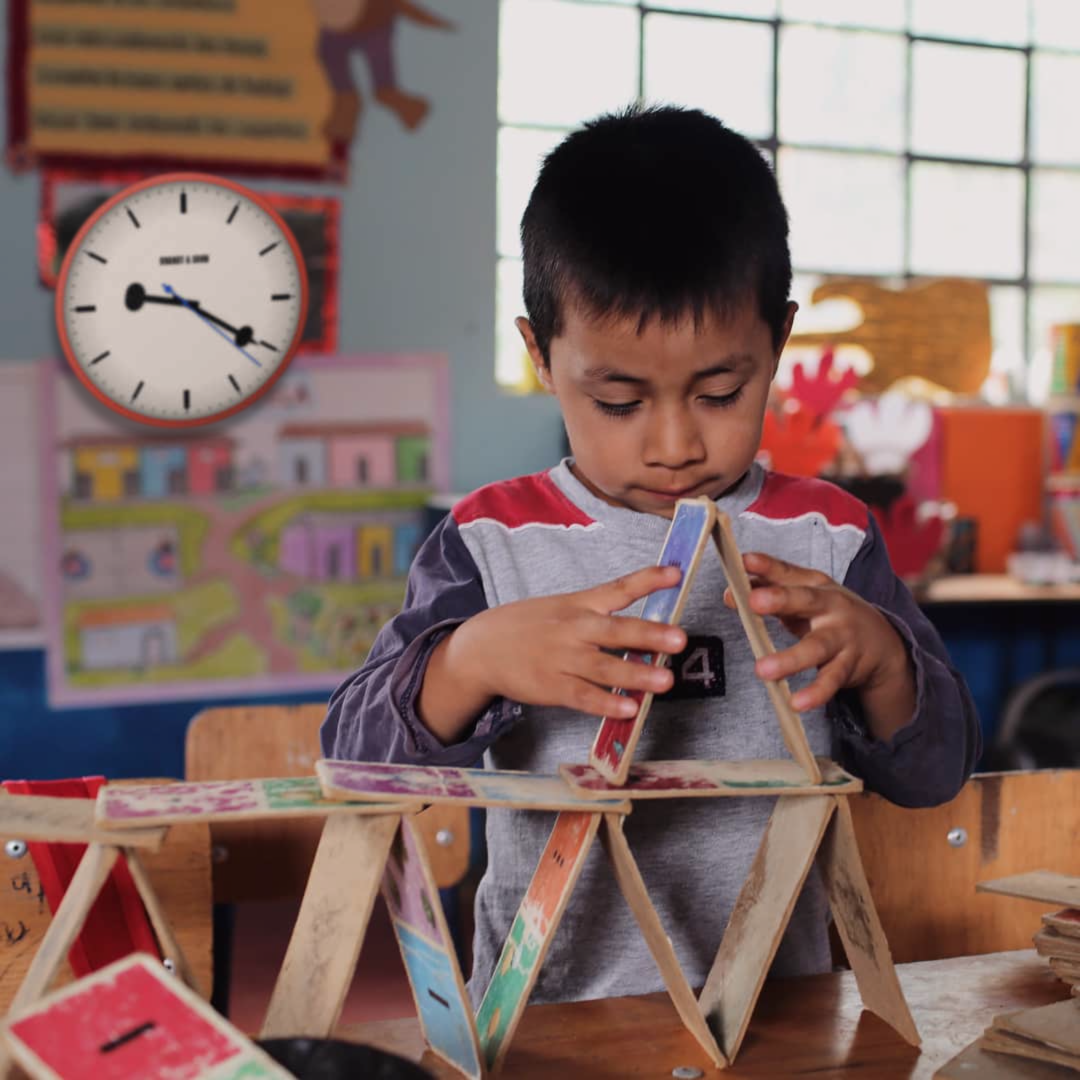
9:20:22
